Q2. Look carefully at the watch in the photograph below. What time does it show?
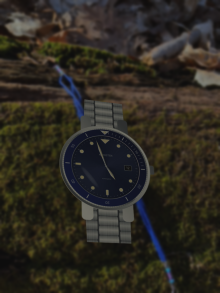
4:57
